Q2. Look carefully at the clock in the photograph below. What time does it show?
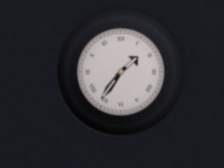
1:36
